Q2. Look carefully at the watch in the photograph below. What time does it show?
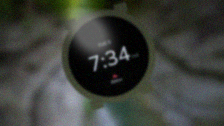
7:34
